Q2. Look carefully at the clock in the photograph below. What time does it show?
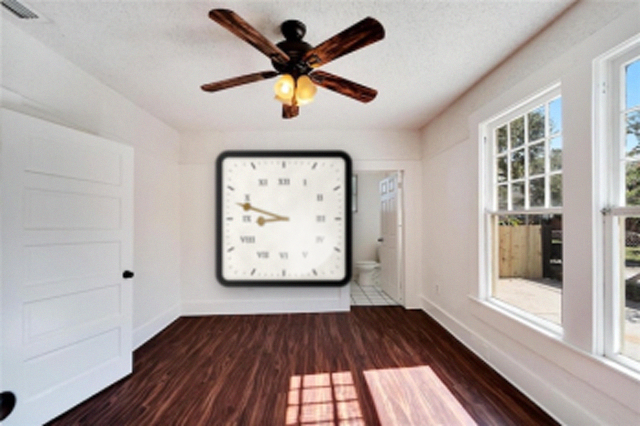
8:48
